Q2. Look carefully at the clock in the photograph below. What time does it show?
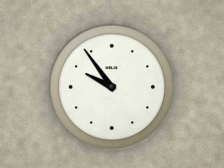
9:54
